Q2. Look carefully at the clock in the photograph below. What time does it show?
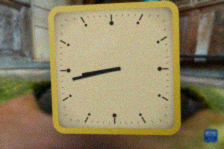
8:43
